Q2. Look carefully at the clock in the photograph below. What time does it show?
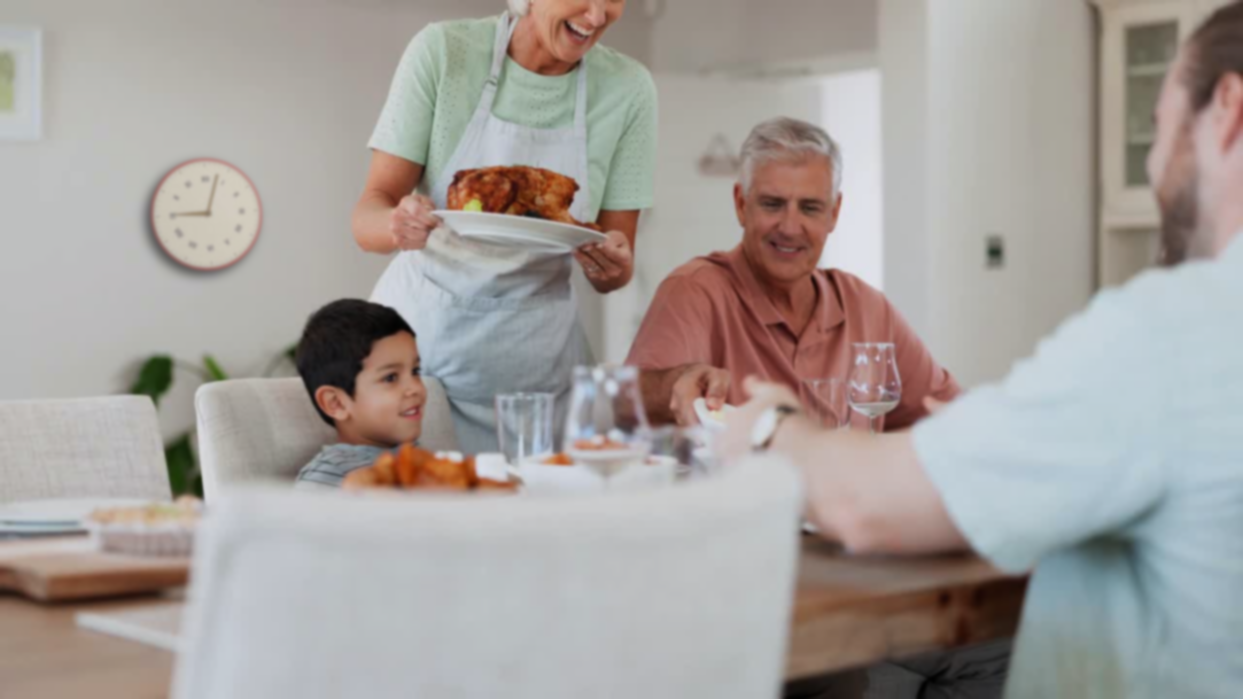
9:03
